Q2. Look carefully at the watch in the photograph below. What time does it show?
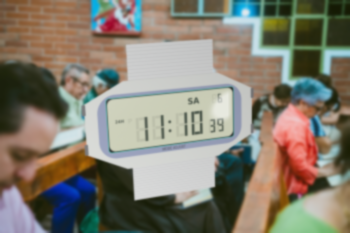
11:10:39
